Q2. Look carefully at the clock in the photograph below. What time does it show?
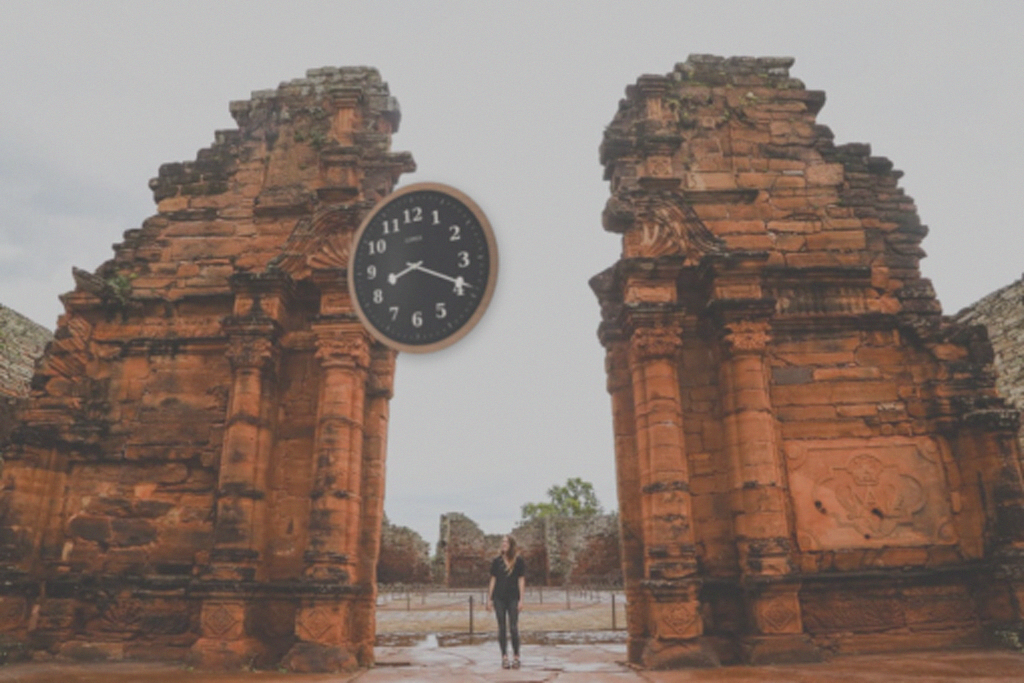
8:19
